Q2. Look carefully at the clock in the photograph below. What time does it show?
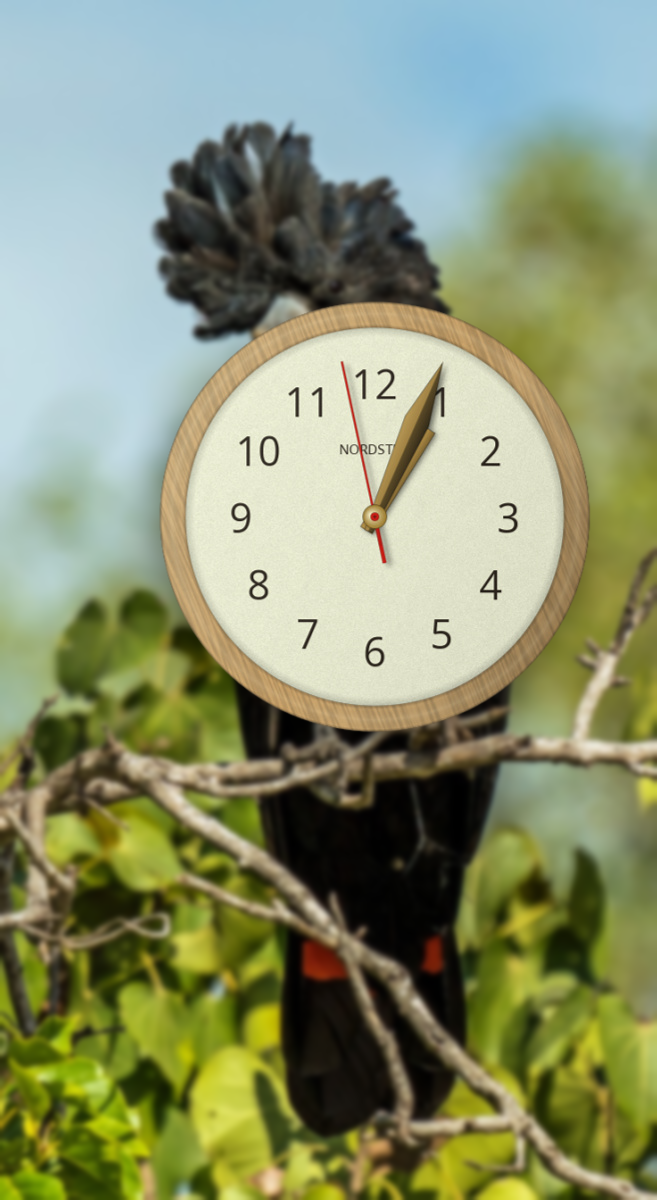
1:03:58
